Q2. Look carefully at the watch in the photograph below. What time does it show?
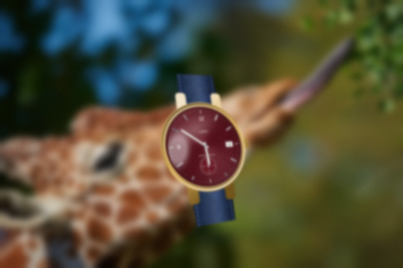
5:51
